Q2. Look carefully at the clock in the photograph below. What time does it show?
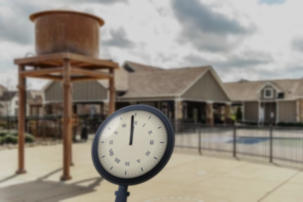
11:59
